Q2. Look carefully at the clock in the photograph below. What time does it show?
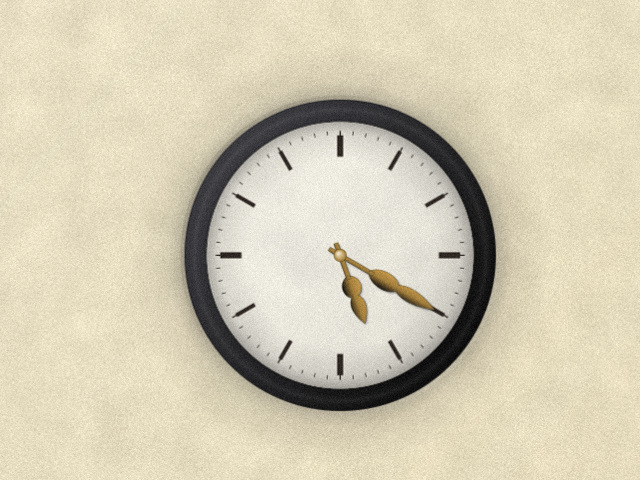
5:20
